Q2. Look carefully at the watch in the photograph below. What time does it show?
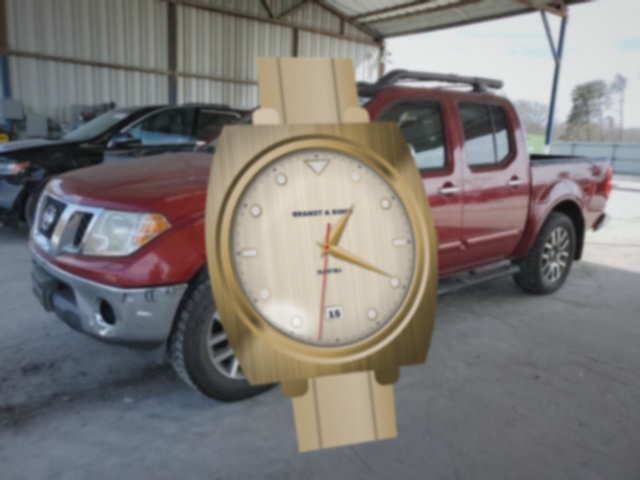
1:19:32
